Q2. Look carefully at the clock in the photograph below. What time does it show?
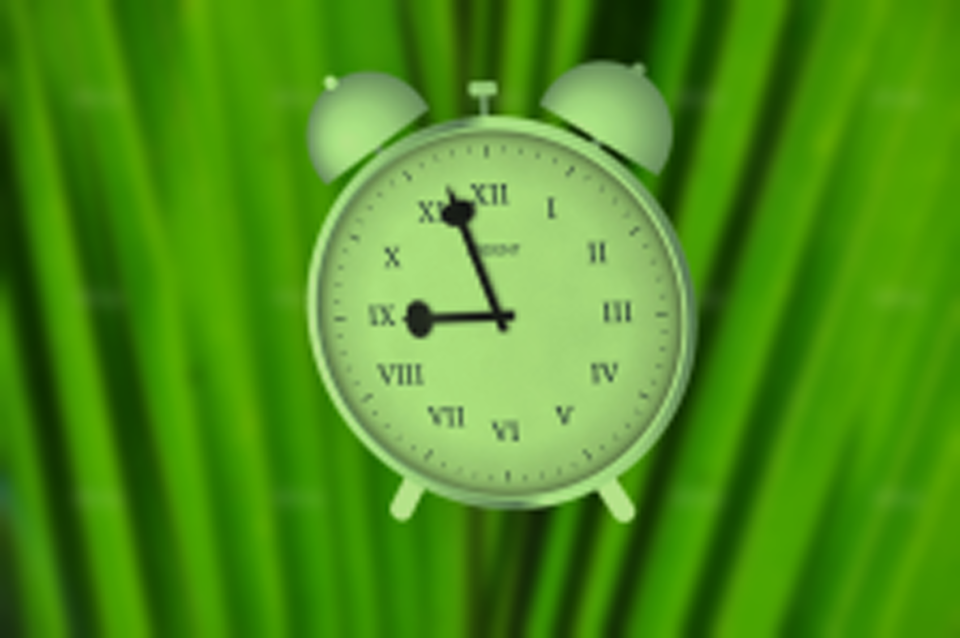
8:57
